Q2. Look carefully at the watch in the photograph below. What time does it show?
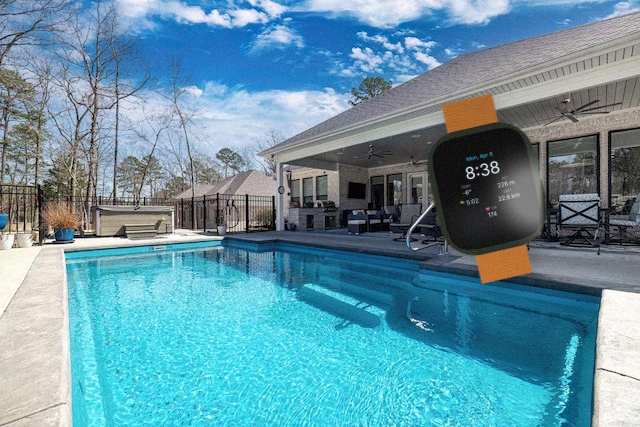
8:38
